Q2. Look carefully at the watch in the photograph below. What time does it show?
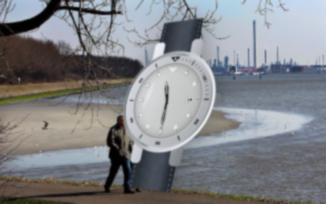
11:30
